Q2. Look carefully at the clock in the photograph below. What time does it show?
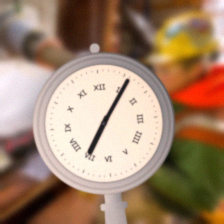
7:06
